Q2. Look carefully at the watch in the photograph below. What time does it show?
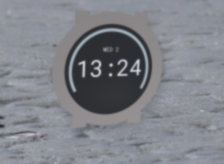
13:24
